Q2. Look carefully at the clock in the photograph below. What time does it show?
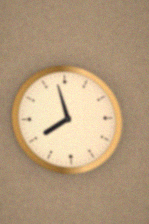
7:58
